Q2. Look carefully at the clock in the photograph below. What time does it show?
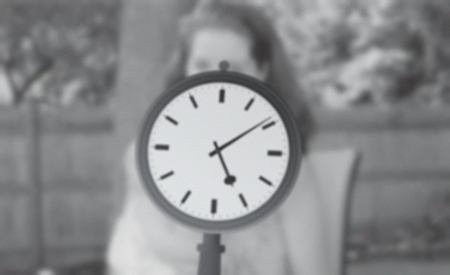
5:09
